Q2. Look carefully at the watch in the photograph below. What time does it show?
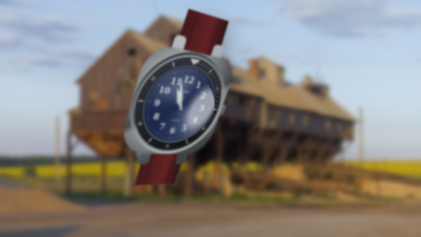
10:57
